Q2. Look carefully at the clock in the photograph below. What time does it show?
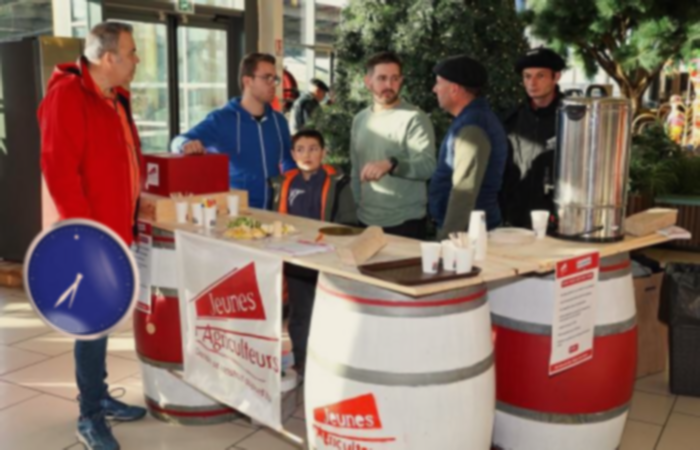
6:37
